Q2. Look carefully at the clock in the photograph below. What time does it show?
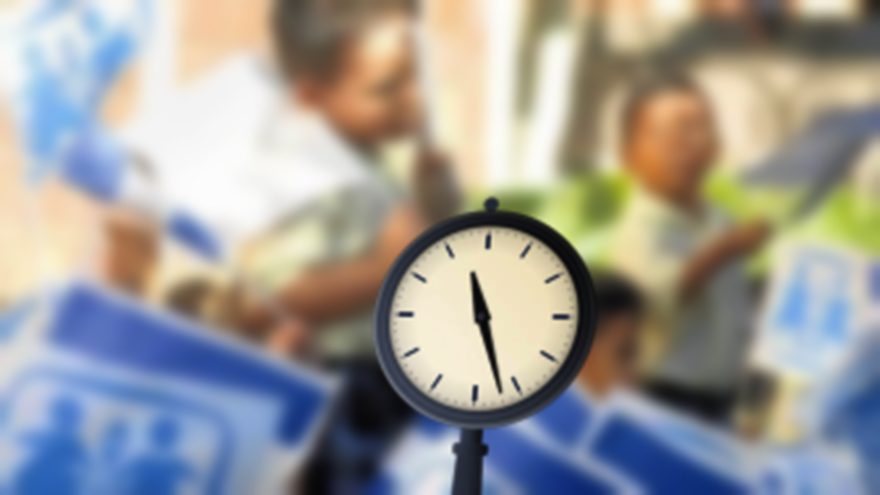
11:27
